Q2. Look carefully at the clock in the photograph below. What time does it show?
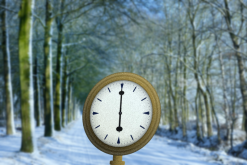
6:00
